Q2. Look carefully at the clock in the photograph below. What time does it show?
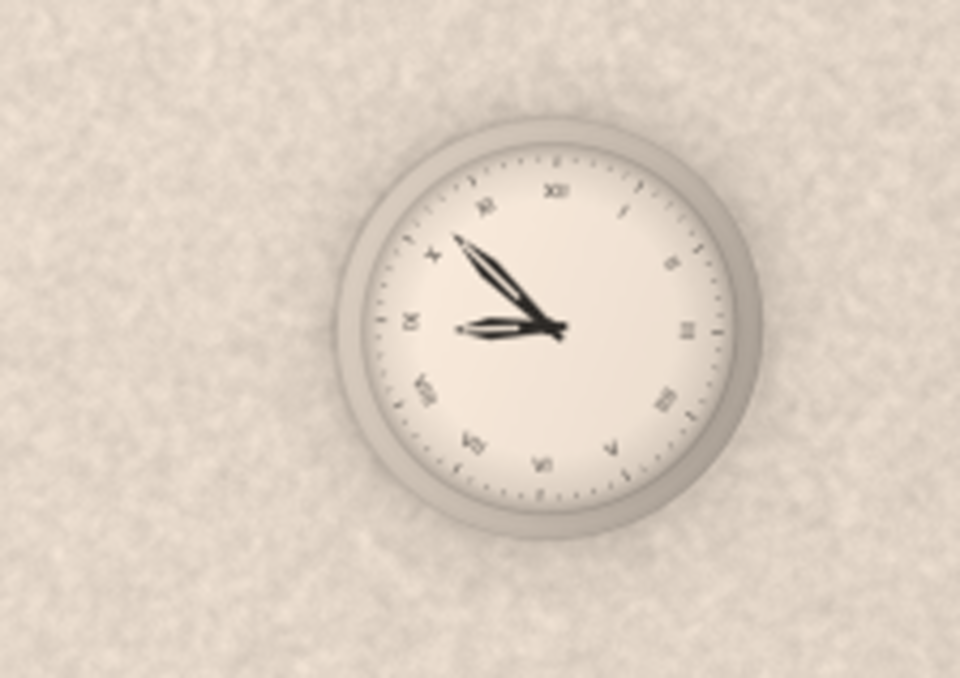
8:52
